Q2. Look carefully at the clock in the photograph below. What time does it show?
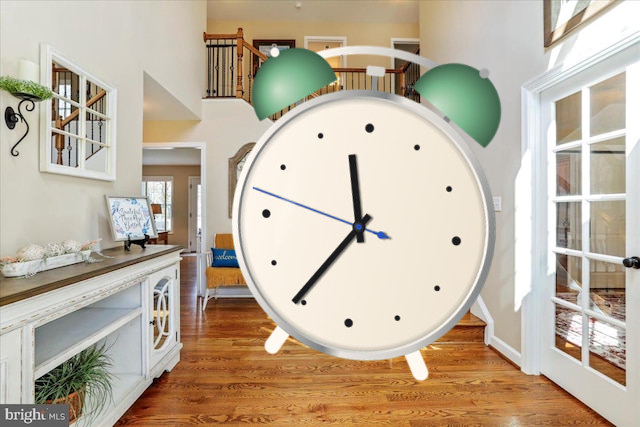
11:35:47
